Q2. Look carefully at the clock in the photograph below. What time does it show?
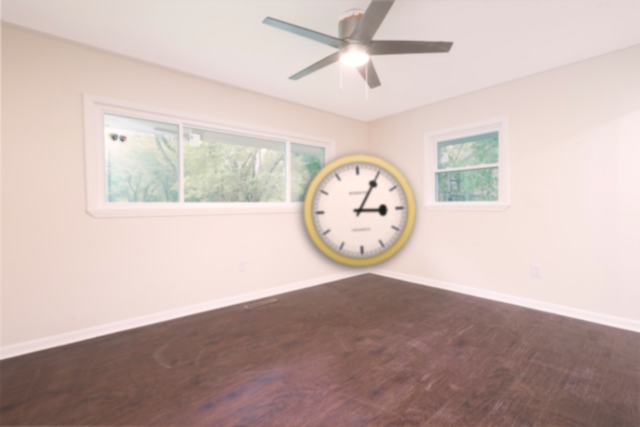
3:05
